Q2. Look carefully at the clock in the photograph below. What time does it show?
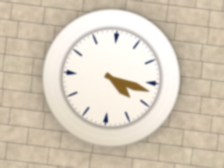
4:17
